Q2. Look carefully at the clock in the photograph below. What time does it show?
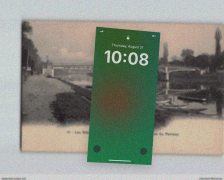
10:08
